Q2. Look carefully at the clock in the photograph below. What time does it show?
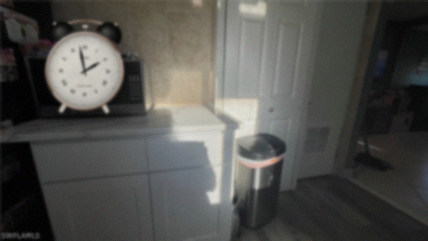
1:58
